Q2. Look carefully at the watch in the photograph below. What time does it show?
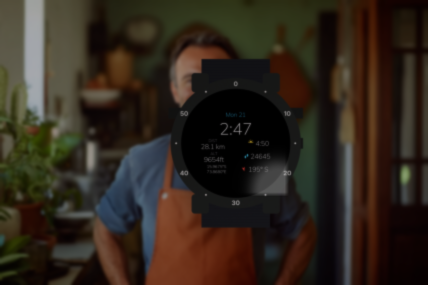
2:47
